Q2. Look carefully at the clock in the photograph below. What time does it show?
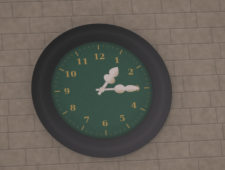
1:15
